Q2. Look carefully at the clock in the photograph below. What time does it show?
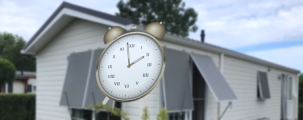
1:58
